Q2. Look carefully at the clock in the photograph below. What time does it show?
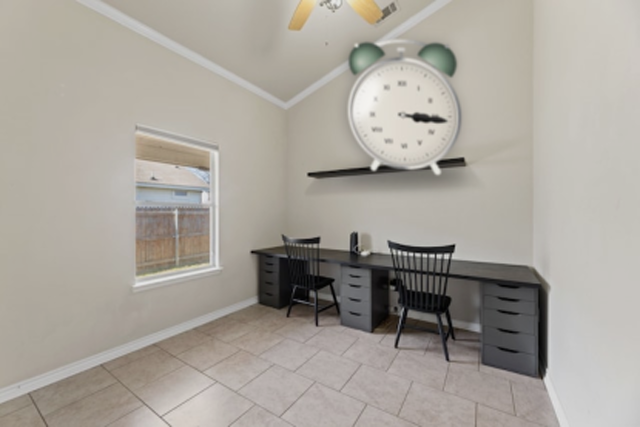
3:16
